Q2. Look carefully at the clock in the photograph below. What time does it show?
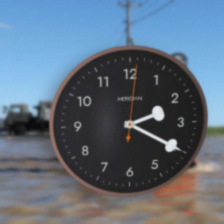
2:20:01
